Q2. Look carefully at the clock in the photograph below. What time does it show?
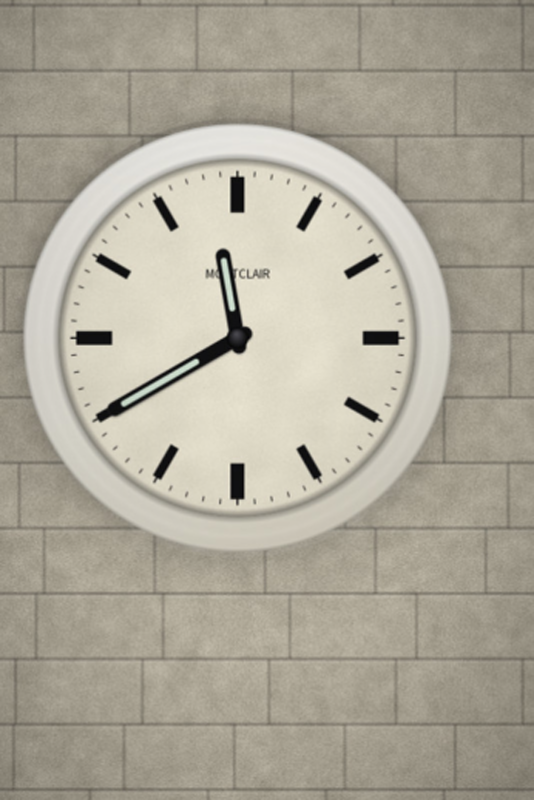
11:40
